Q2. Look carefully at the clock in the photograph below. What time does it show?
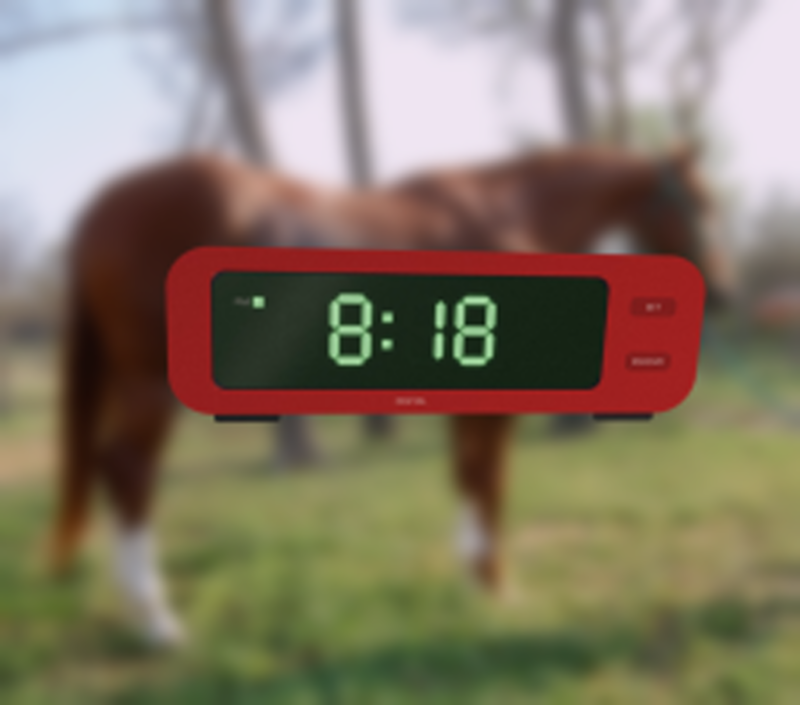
8:18
